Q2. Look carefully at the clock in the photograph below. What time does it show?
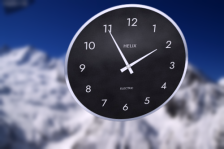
1:55
